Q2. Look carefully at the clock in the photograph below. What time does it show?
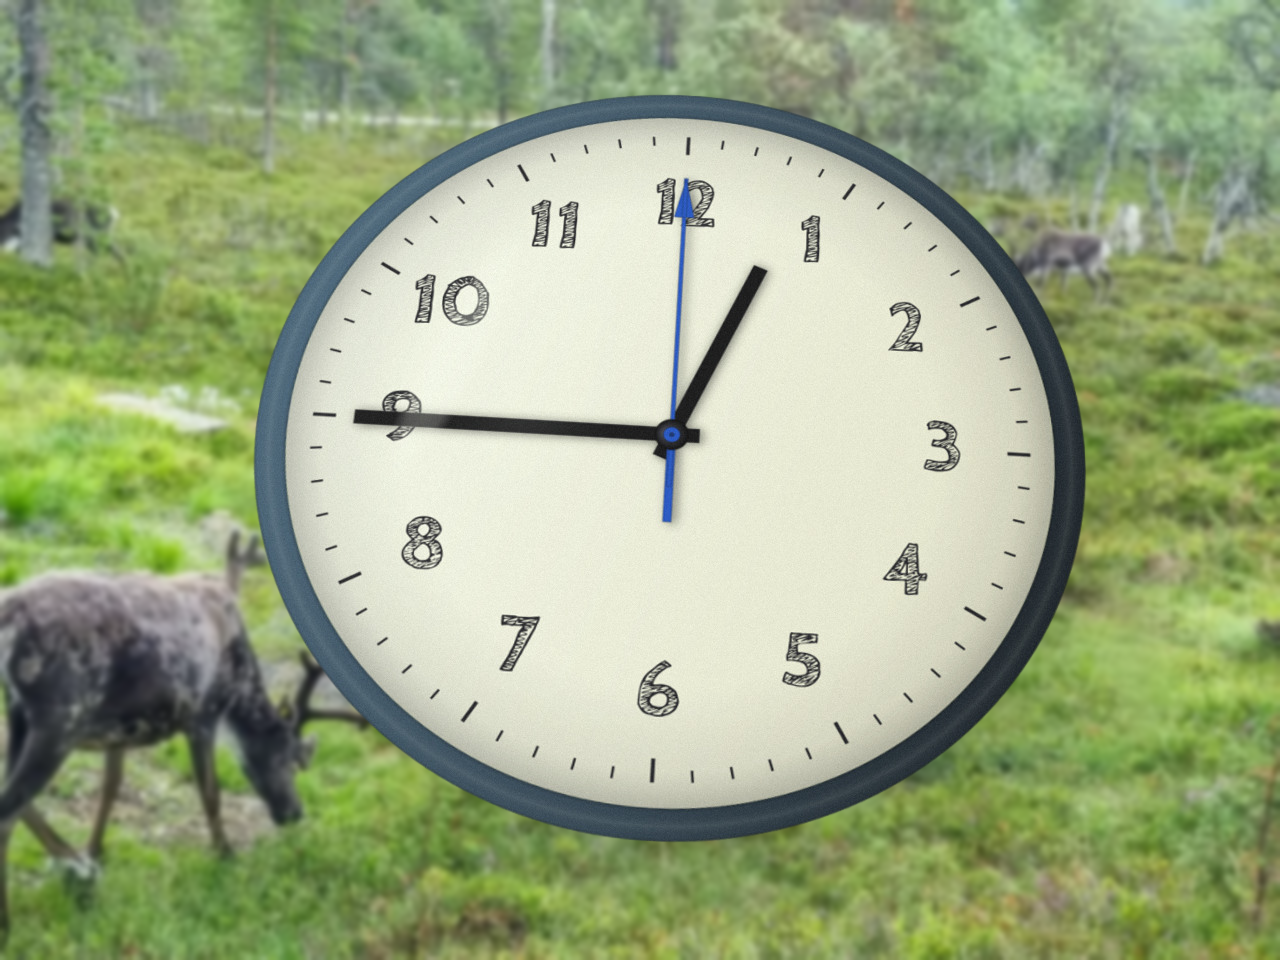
12:45:00
